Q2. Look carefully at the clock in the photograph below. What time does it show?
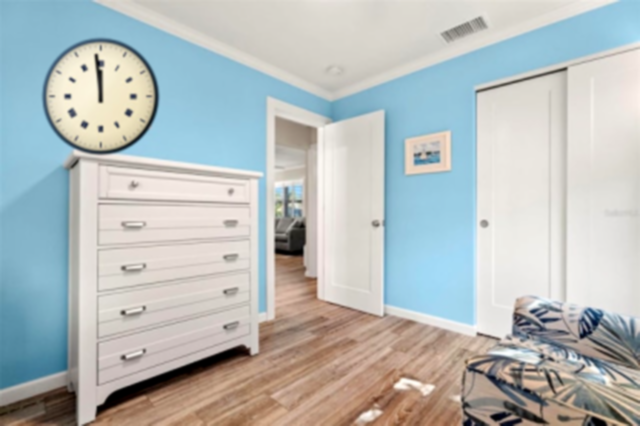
11:59
